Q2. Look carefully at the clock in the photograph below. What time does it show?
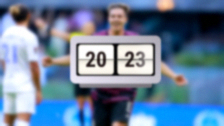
20:23
